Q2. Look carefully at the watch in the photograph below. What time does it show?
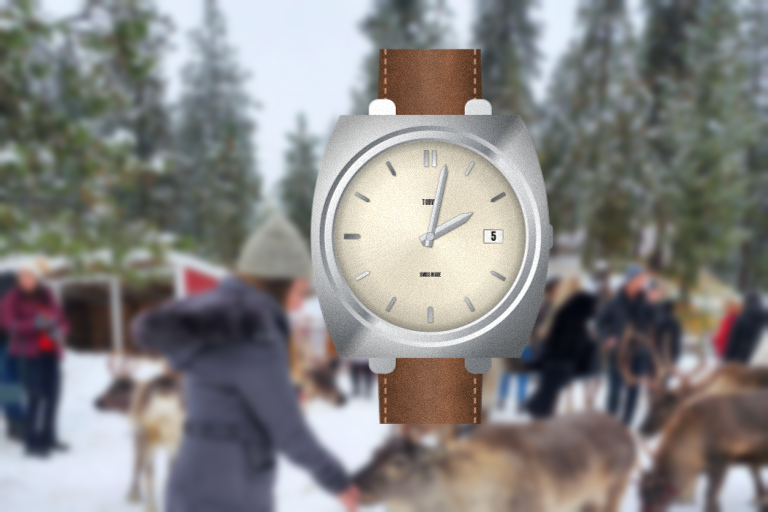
2:02
